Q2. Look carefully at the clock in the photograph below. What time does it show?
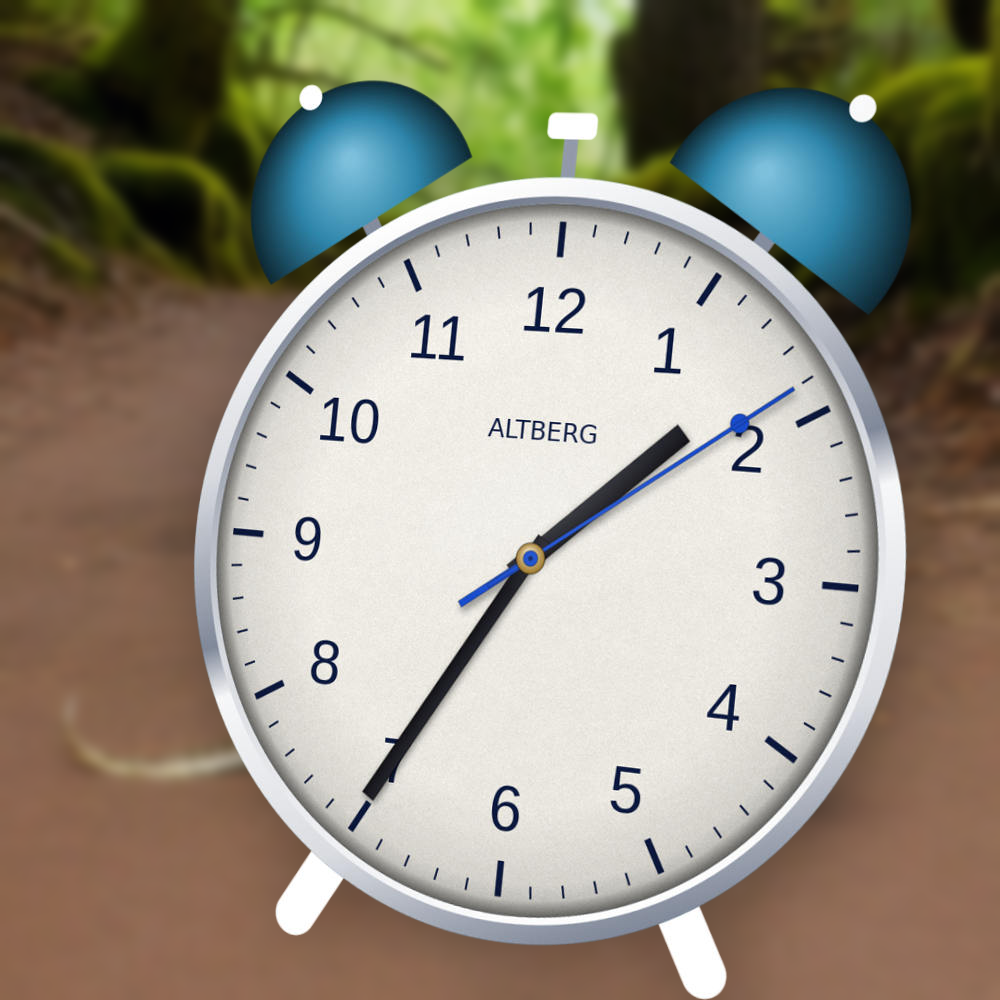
1:35:09
